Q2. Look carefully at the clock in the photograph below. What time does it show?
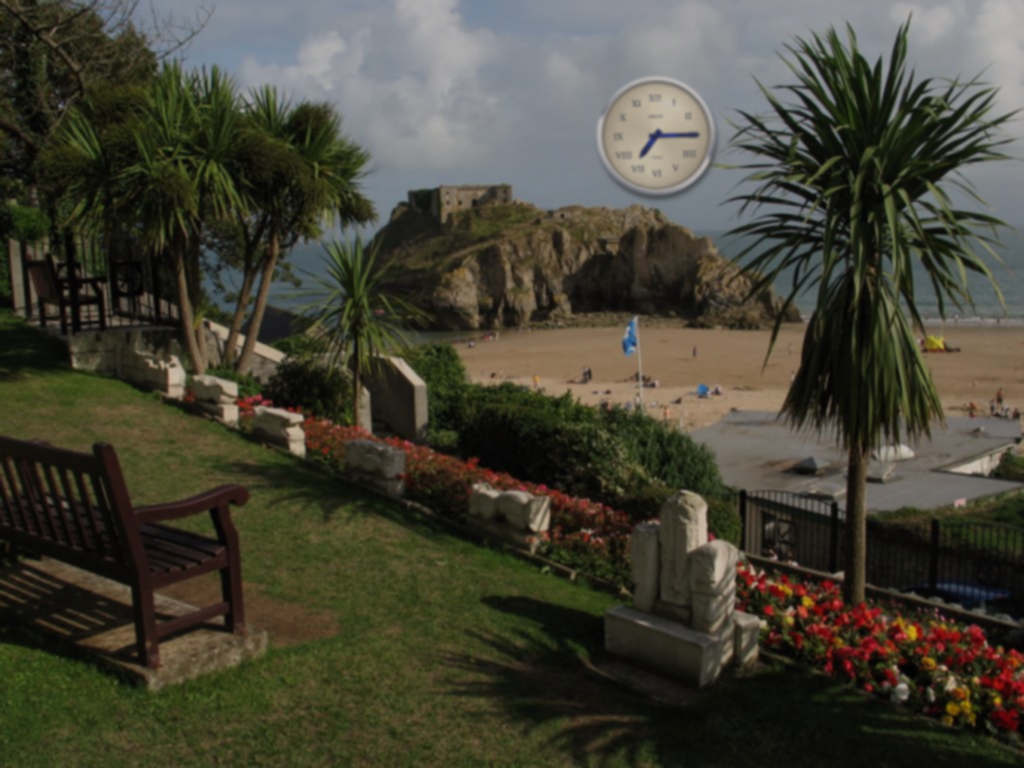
7:15
